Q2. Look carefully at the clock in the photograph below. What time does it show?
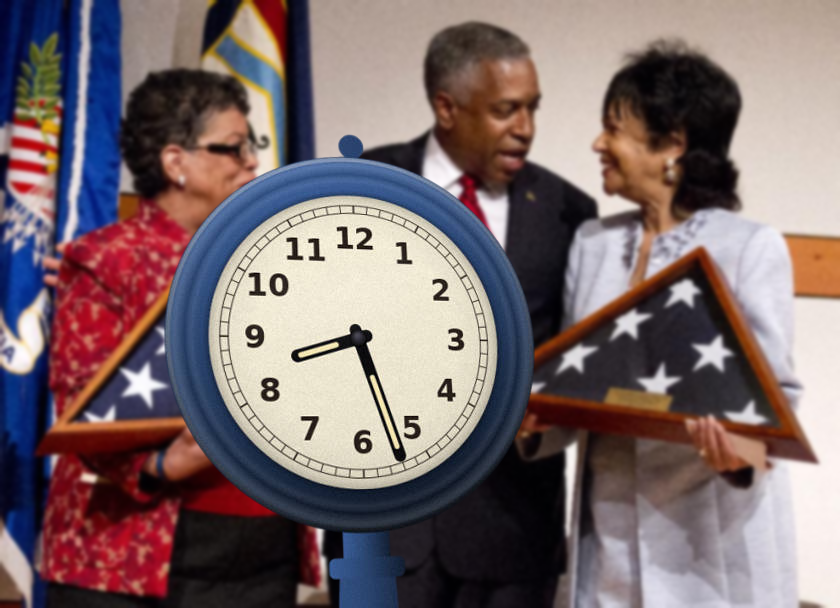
8:27
